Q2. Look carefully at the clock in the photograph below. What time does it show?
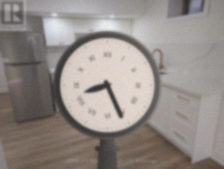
8:26
